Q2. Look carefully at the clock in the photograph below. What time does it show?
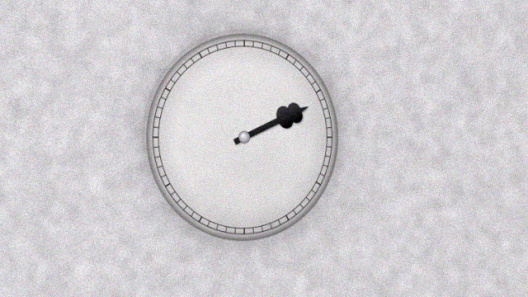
2:11
